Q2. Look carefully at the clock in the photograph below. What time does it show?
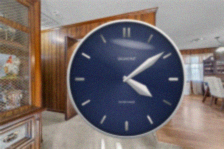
4:09
